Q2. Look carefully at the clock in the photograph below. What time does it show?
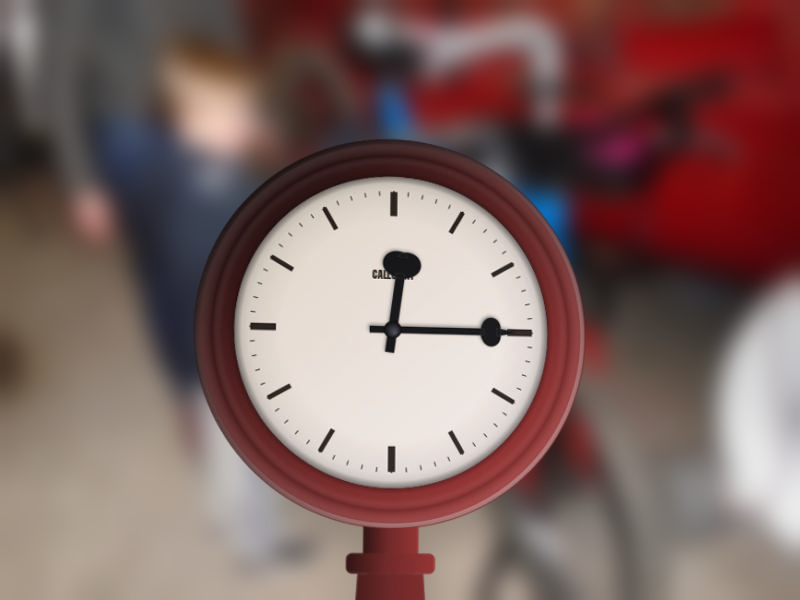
12:15
